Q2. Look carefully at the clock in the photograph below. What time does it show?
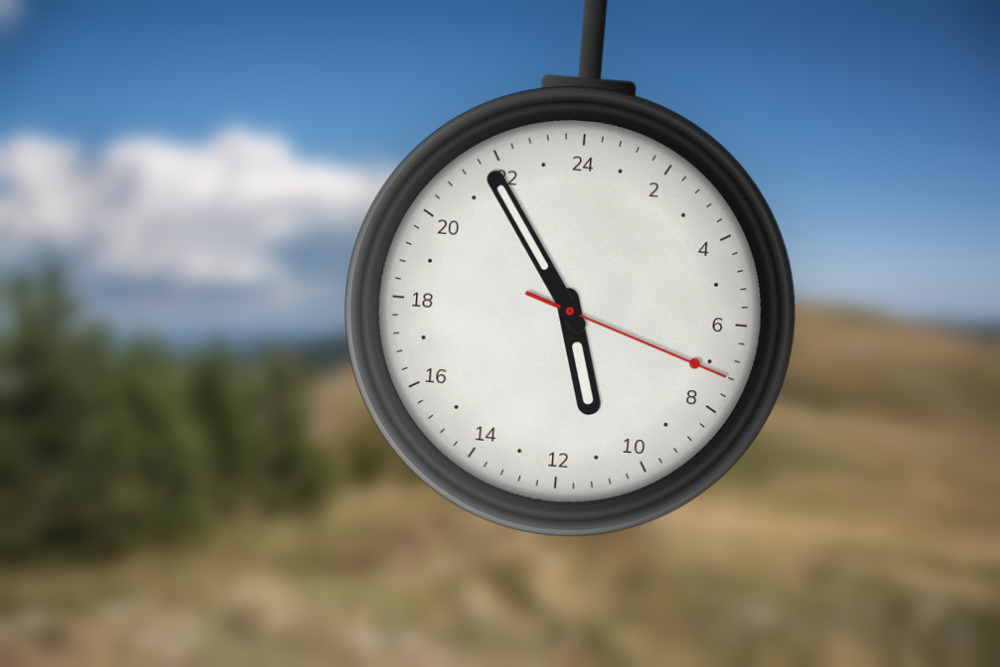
10:54:18
